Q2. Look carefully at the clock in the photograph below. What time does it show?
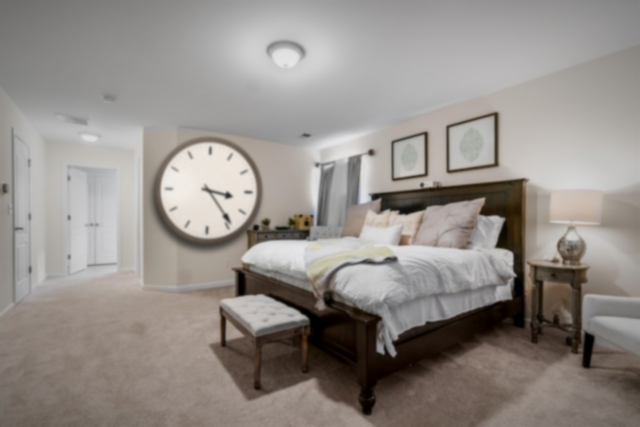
3:24
